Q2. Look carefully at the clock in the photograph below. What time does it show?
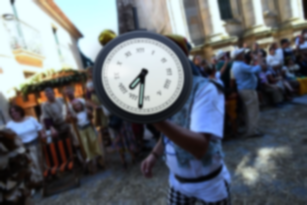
7:32
